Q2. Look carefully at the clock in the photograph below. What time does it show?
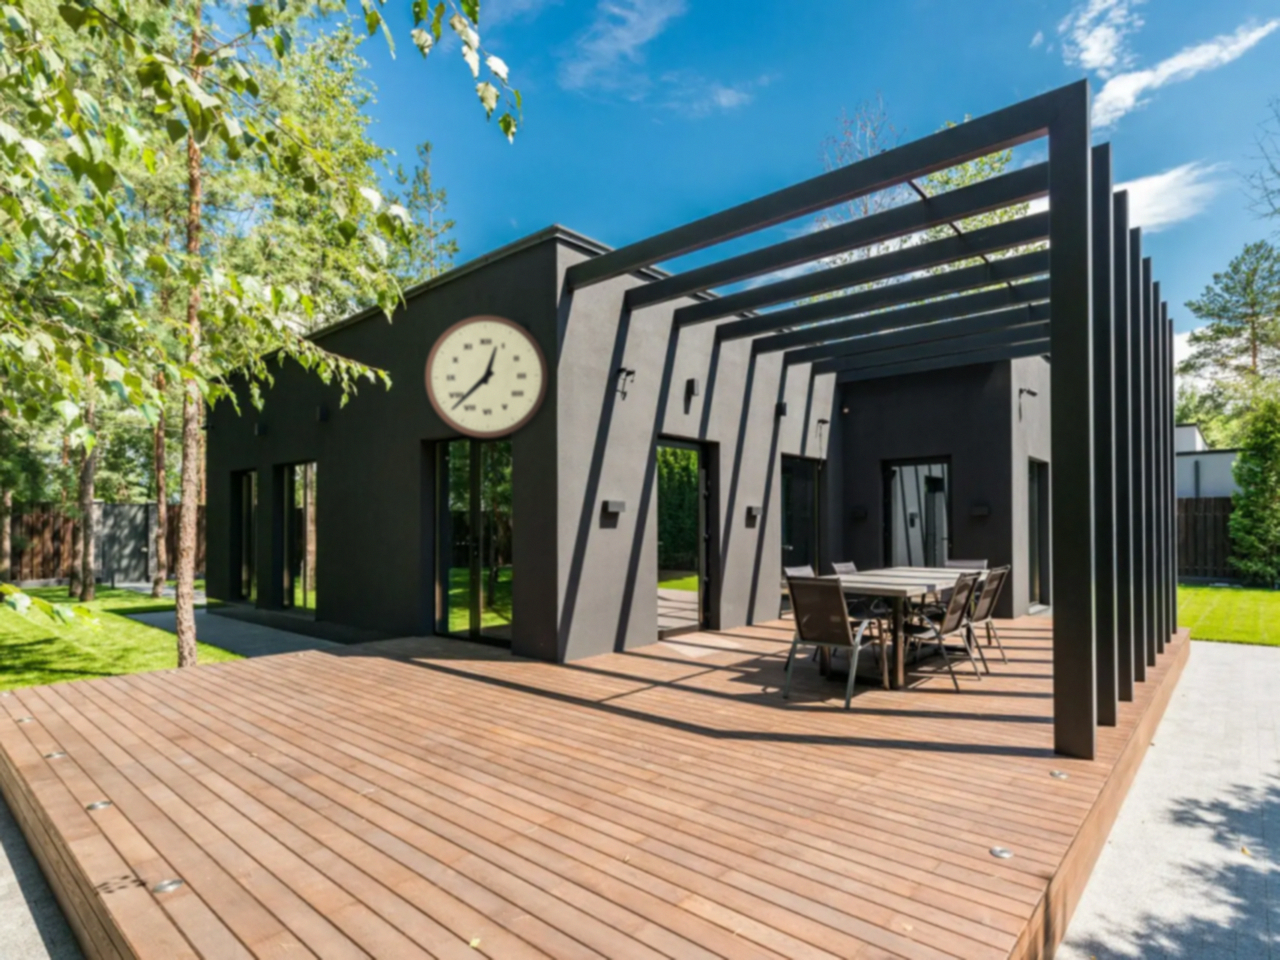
12:38
